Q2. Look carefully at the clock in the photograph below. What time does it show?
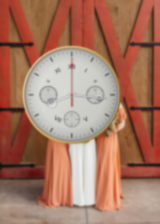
8:16
